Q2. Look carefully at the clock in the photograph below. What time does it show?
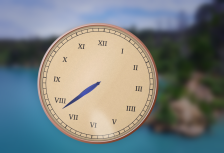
7:38
